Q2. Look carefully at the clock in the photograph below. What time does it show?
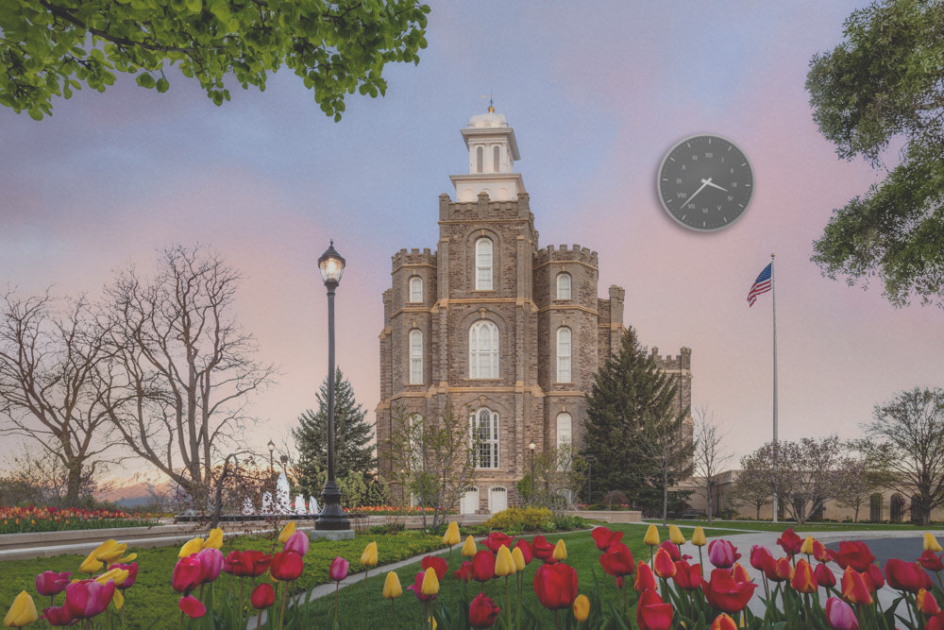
3:37
